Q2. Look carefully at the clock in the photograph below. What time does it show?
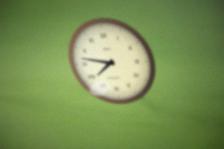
7:47
